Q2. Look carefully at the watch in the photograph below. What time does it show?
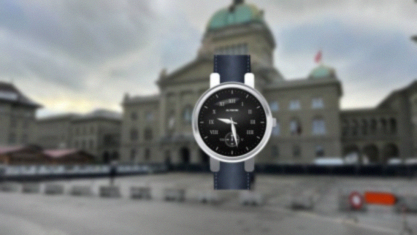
9:28
